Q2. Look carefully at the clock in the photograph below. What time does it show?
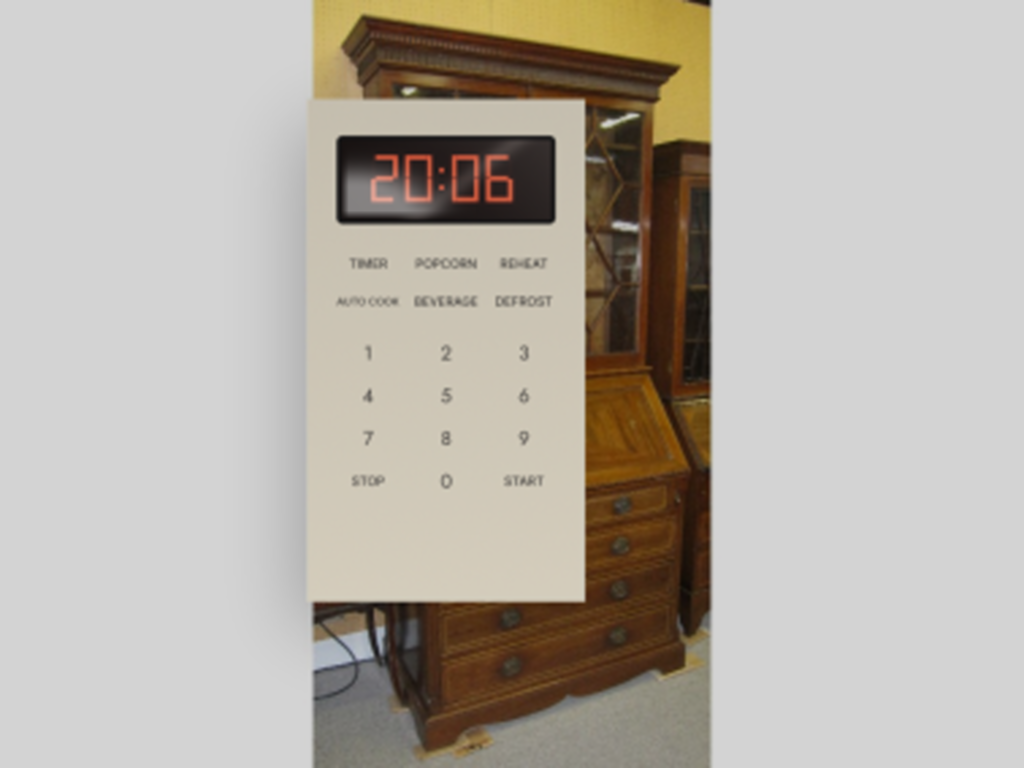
20:06
